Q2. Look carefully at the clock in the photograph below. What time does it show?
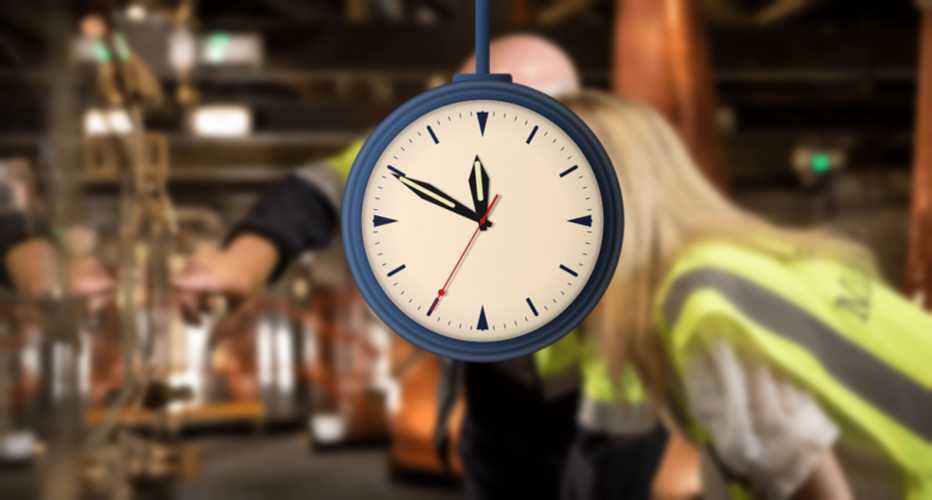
11:49:35
